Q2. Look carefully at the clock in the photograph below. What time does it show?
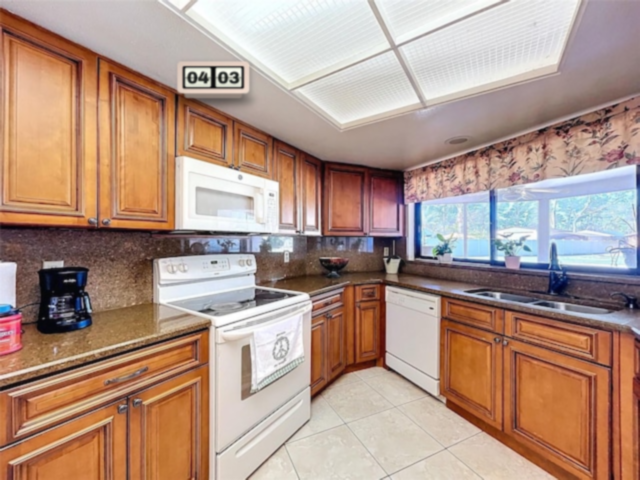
4:03
